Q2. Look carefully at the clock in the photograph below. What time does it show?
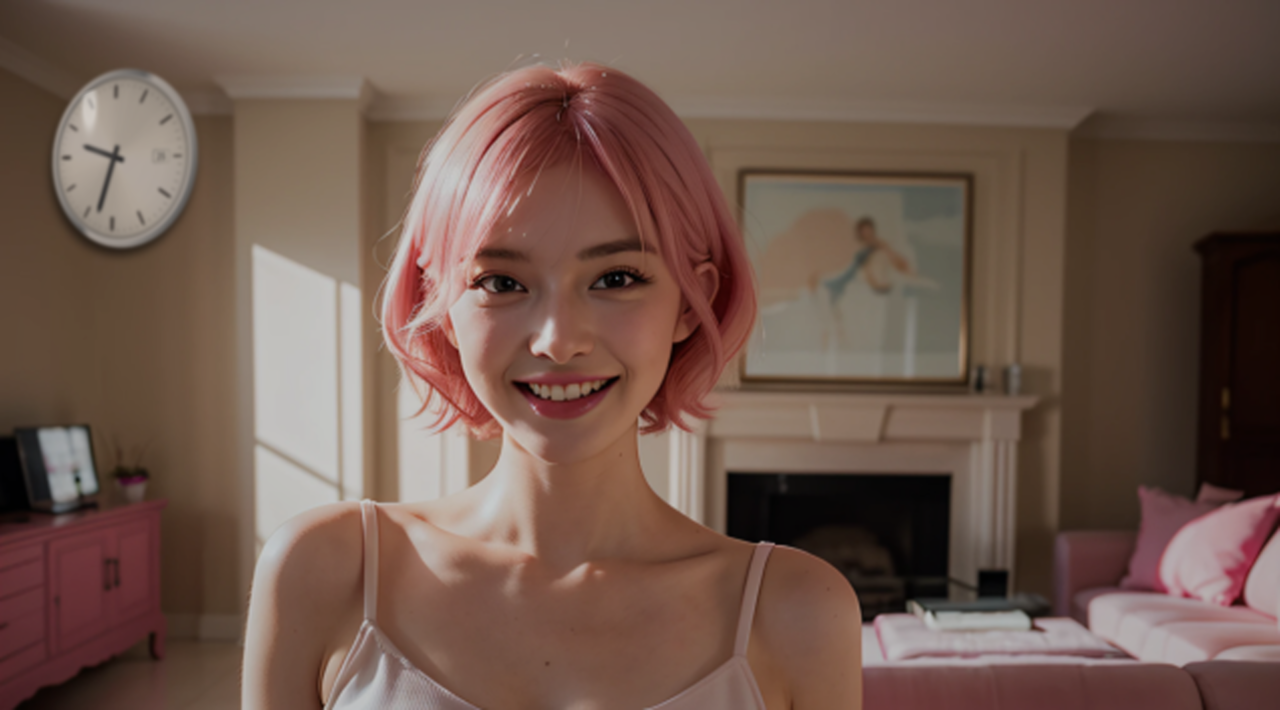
9:33
